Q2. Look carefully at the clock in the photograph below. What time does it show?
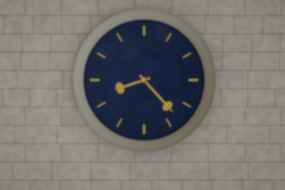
8:23
